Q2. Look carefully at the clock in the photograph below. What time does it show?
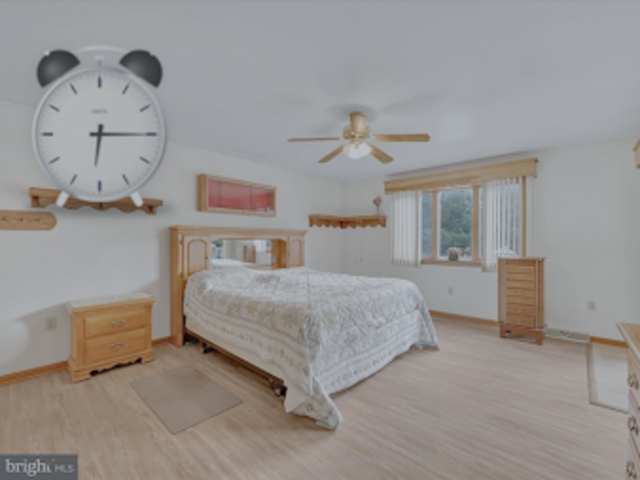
6:15
